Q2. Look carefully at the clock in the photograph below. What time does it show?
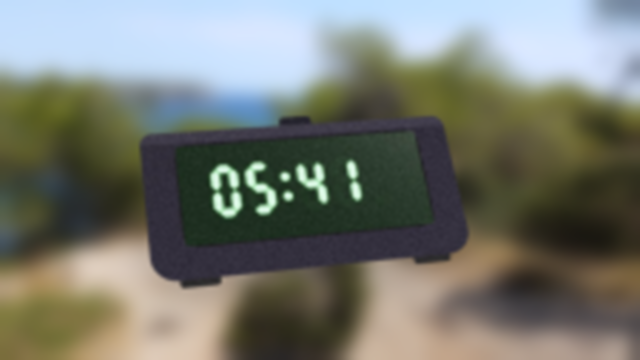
5:41
